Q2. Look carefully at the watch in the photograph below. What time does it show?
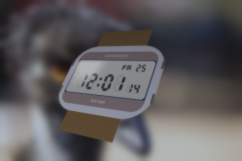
12:01:14
